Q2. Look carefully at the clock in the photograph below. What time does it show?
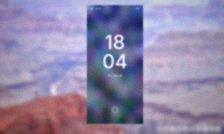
18:04
